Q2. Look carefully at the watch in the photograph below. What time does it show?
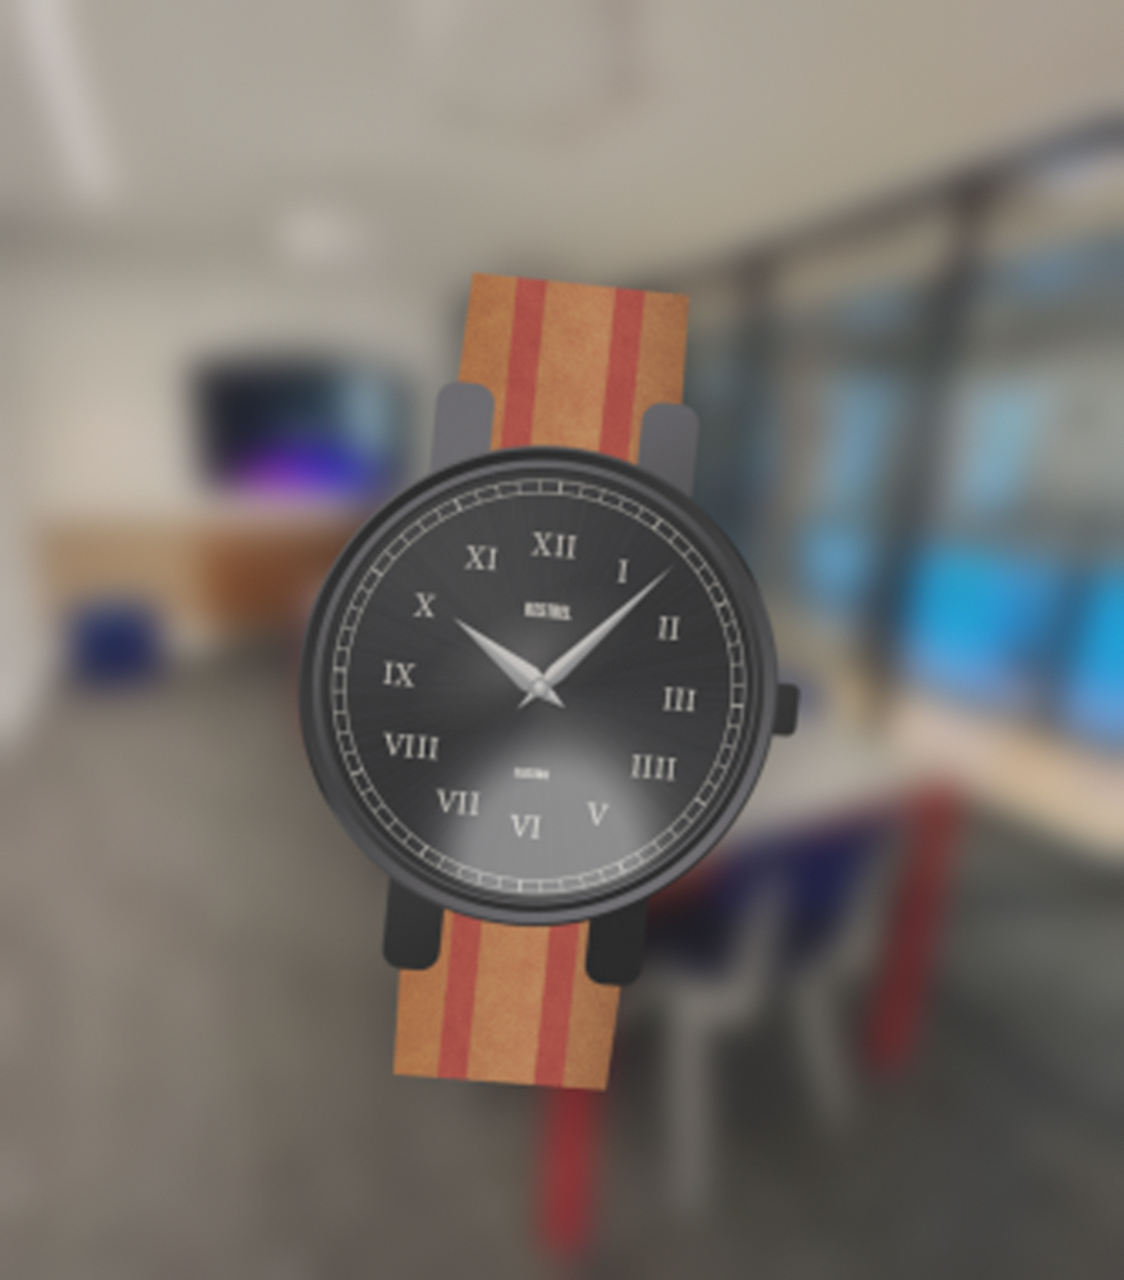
10:07
